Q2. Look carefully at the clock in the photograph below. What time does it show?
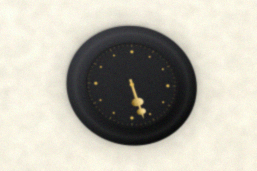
5:27
